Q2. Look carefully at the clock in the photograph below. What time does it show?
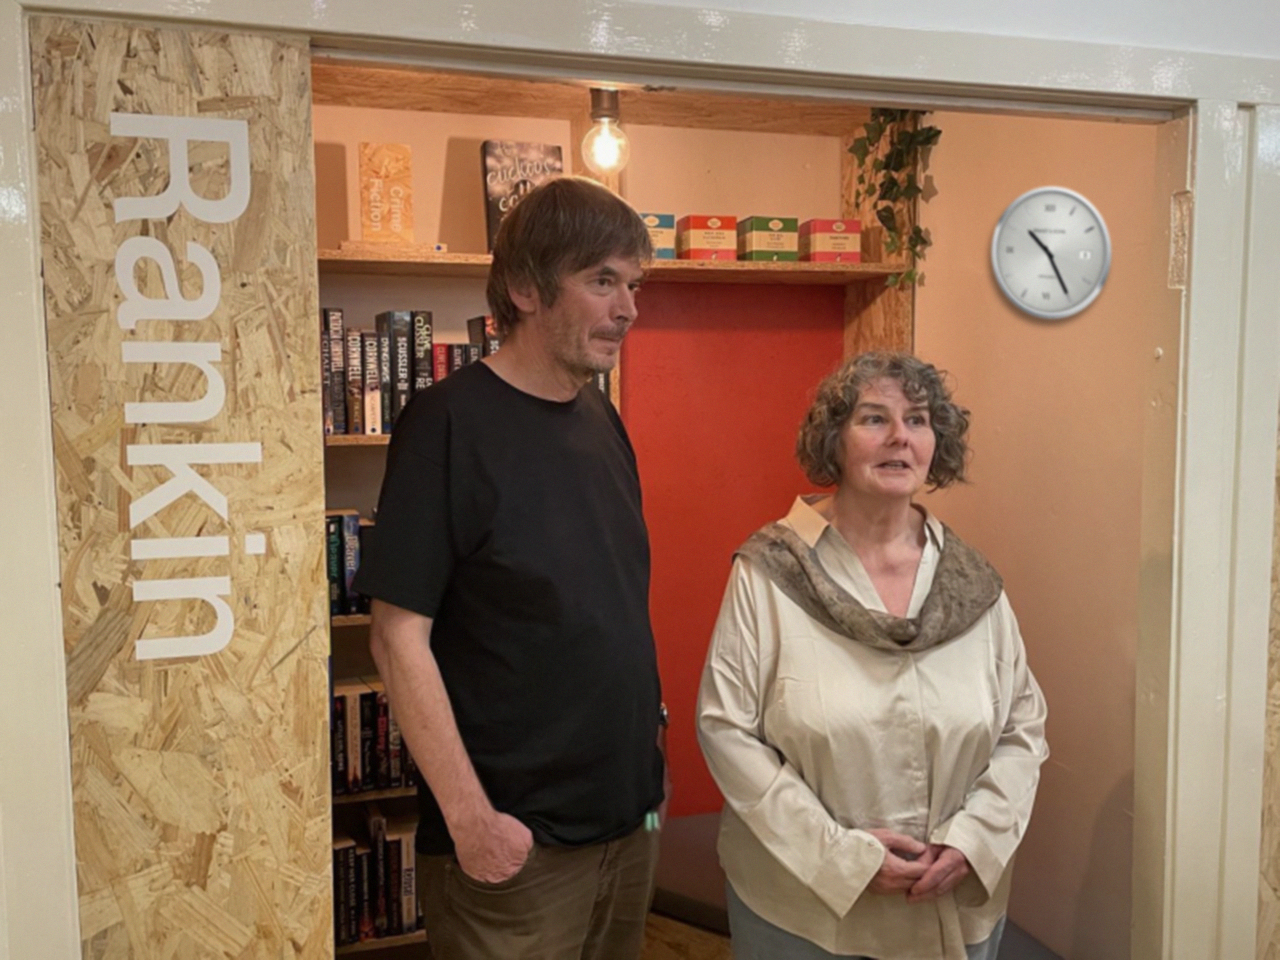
10:25
